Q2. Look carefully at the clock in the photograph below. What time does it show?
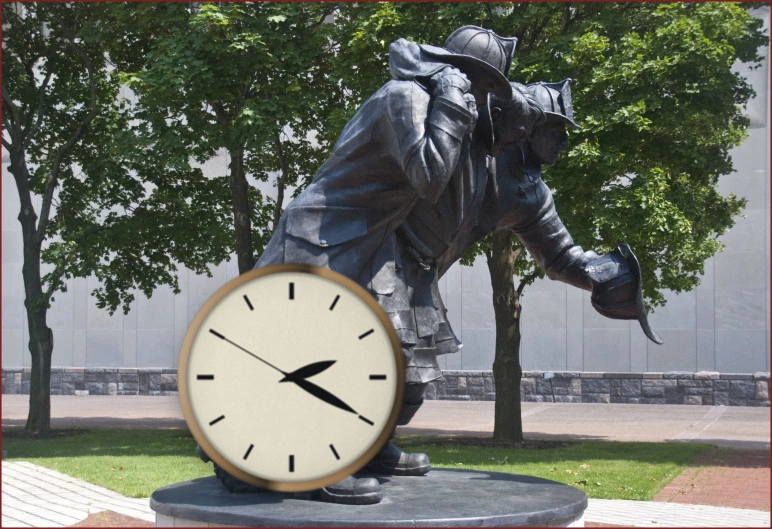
2:19:50
